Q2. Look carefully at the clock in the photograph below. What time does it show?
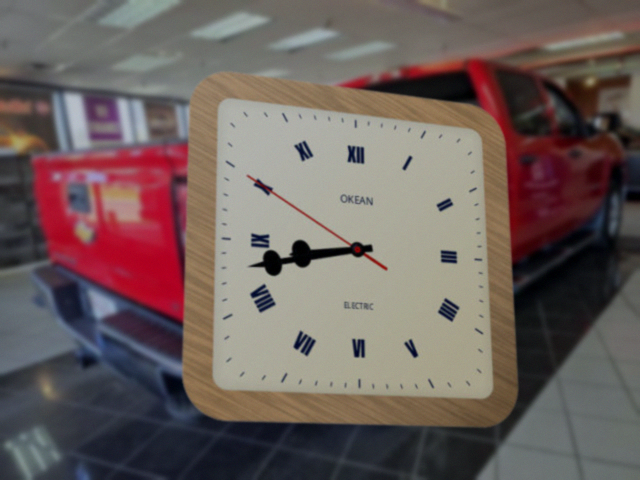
8:42:50
